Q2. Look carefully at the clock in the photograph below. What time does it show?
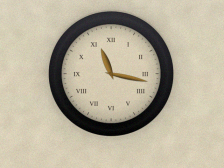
11:17
